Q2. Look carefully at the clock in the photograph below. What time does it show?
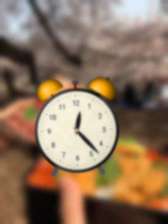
12:23
